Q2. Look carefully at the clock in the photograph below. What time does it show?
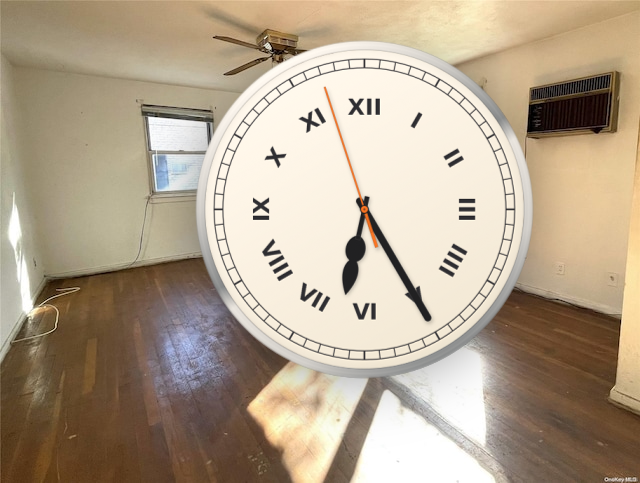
6:24:57
